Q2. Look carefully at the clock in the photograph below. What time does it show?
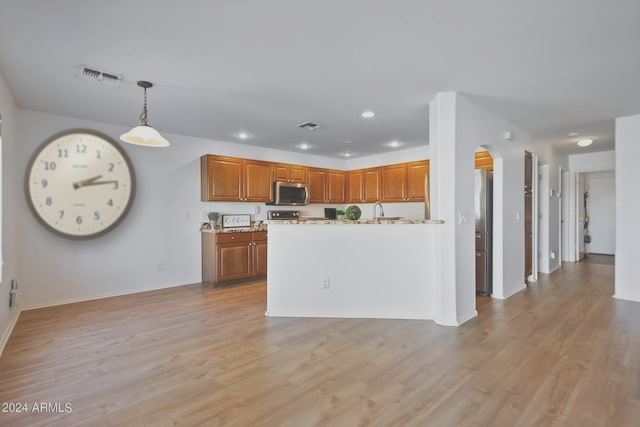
2:14
